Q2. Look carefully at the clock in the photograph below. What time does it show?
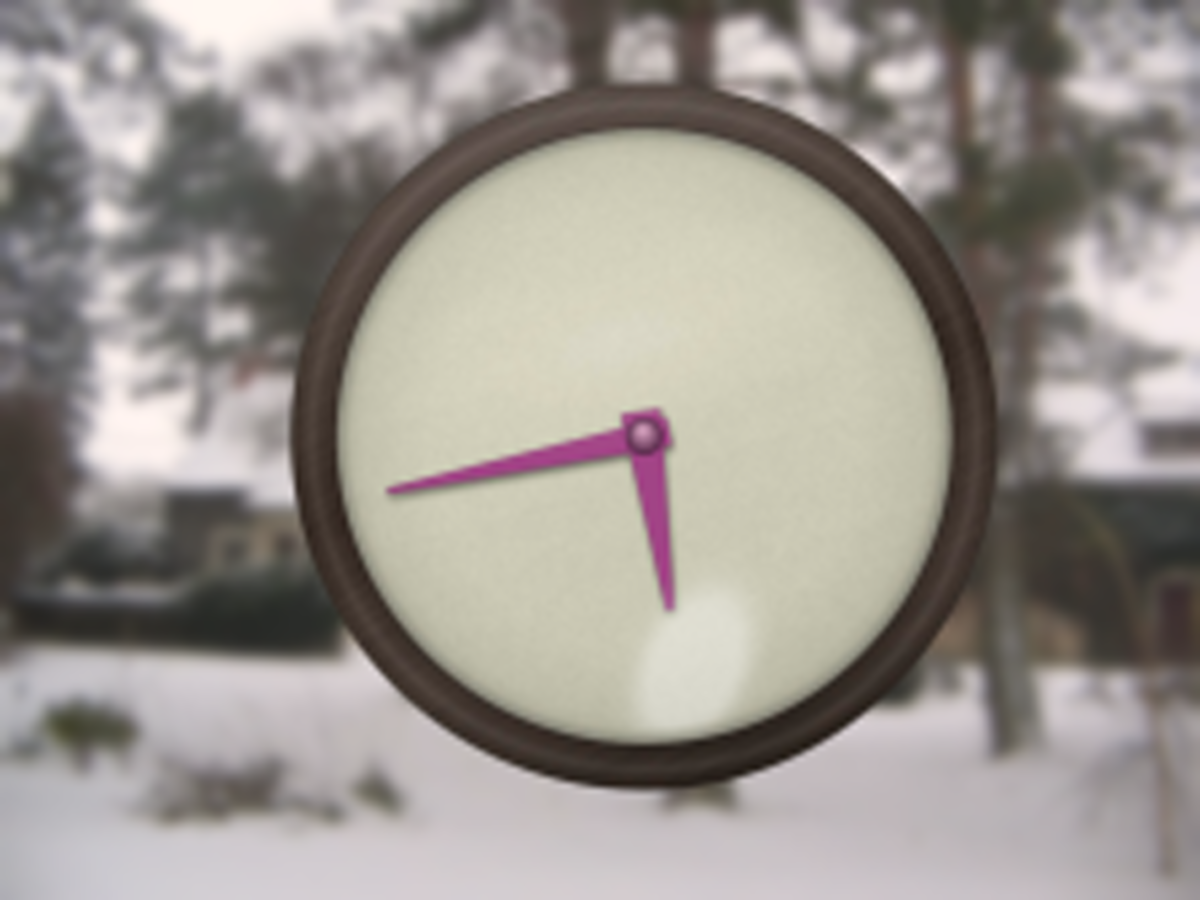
5:43
